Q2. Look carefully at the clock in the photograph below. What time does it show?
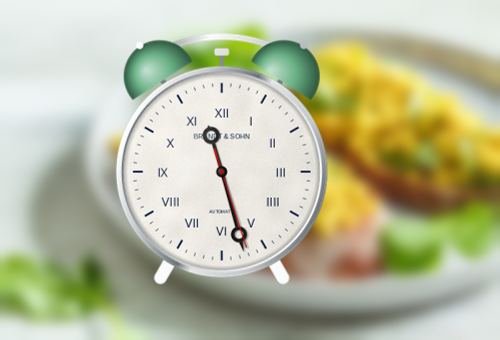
11:27:27
